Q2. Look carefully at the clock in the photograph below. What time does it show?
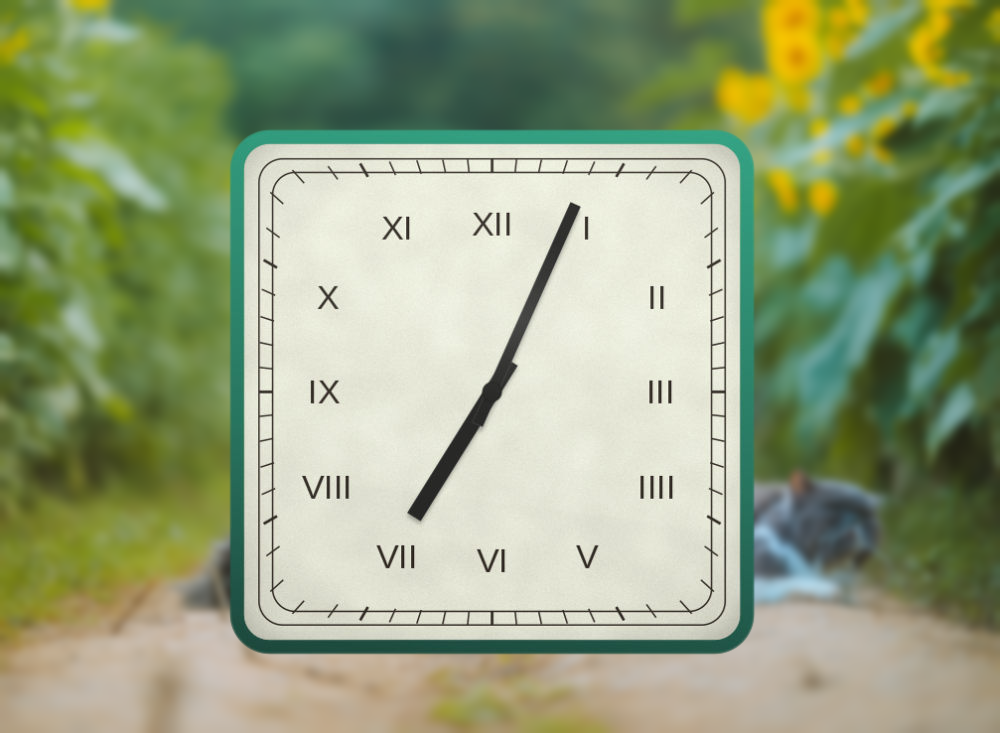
7:04
